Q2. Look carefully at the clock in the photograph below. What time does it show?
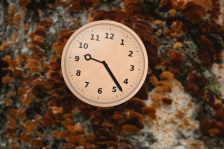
9:23
